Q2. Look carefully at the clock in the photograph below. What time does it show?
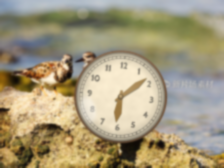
6:08
